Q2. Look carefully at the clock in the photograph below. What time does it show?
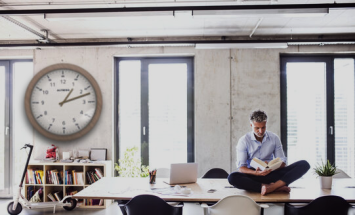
1:12
